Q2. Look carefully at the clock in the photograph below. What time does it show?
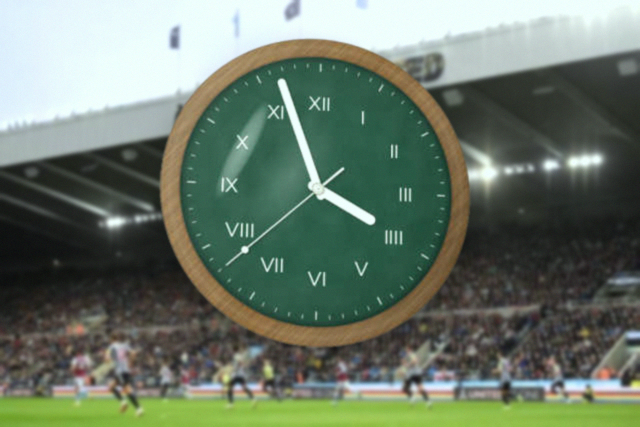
3:56:38
